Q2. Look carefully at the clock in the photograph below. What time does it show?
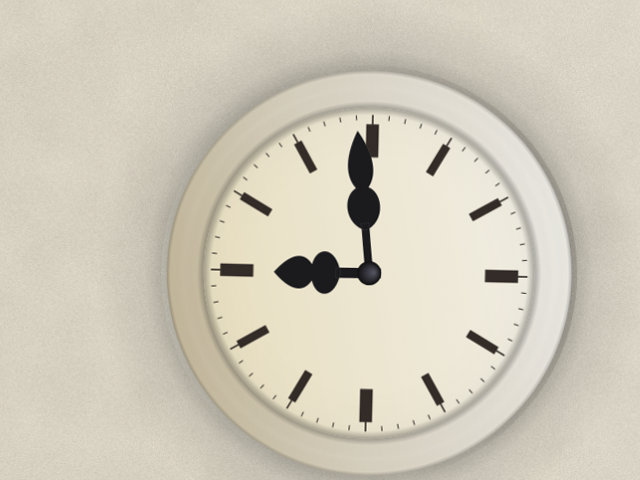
8:59
